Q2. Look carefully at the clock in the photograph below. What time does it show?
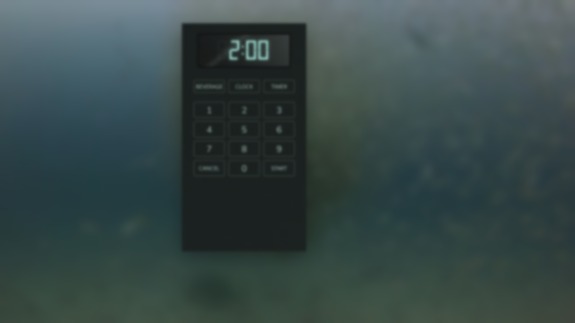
2:00
